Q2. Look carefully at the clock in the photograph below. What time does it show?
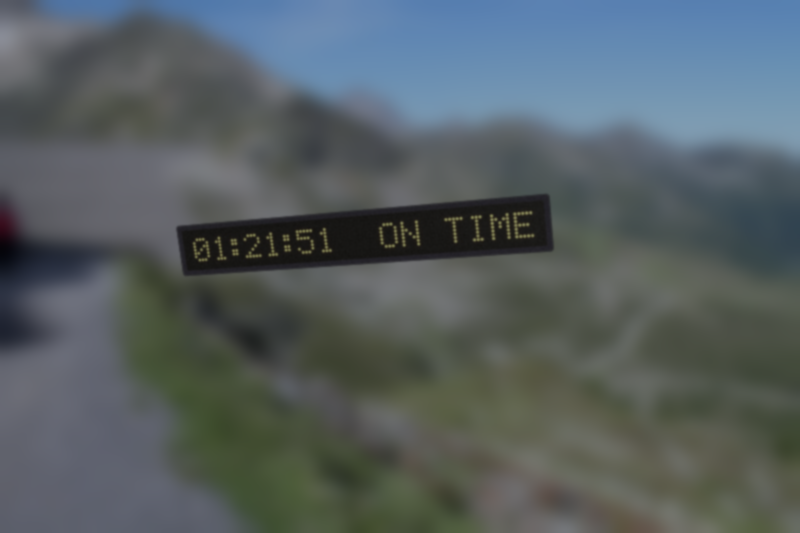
1:21:51
